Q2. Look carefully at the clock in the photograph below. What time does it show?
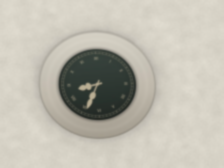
8:34
